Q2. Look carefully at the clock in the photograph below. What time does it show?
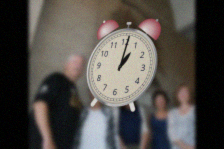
1:01
